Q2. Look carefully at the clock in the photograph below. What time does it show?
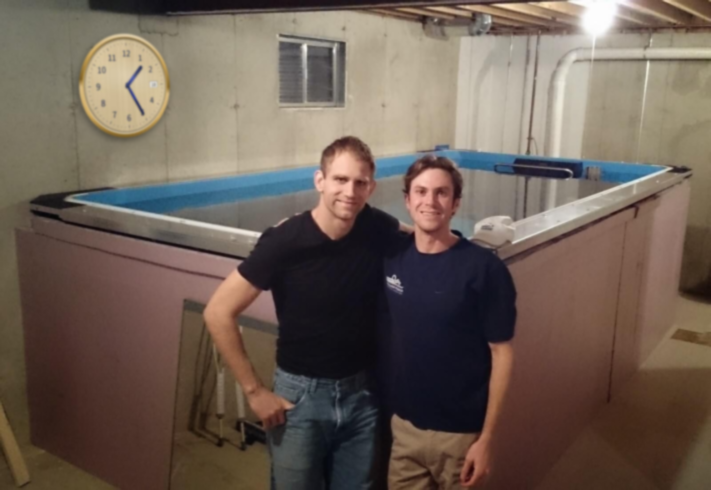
1:25
